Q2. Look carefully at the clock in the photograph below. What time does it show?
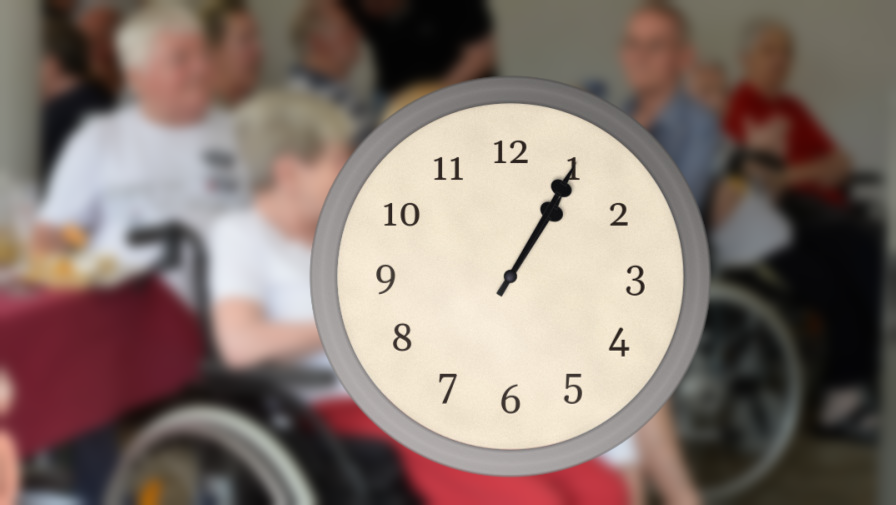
1:05
